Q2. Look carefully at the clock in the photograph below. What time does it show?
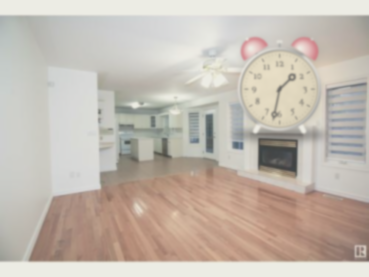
1:32
